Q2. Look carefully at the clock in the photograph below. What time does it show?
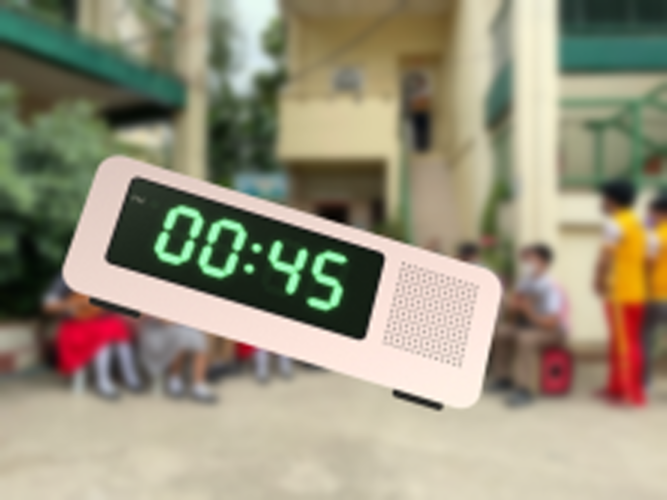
0:45
